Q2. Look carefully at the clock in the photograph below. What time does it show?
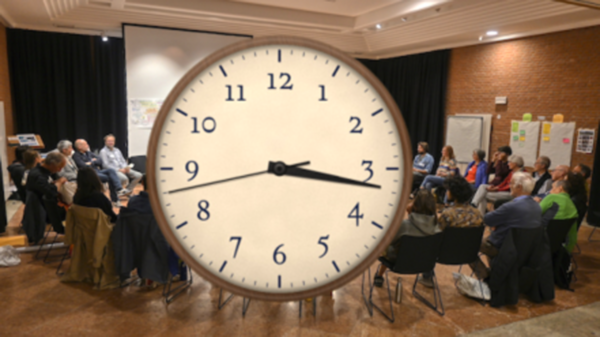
3:16:43
